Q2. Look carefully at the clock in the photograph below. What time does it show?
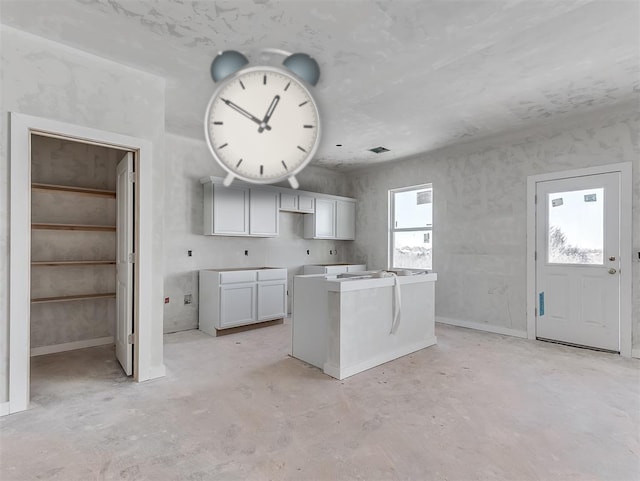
12:50
